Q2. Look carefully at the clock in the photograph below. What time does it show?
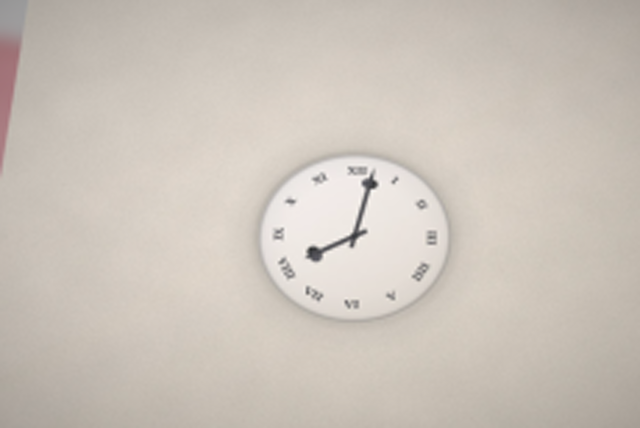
8:02
